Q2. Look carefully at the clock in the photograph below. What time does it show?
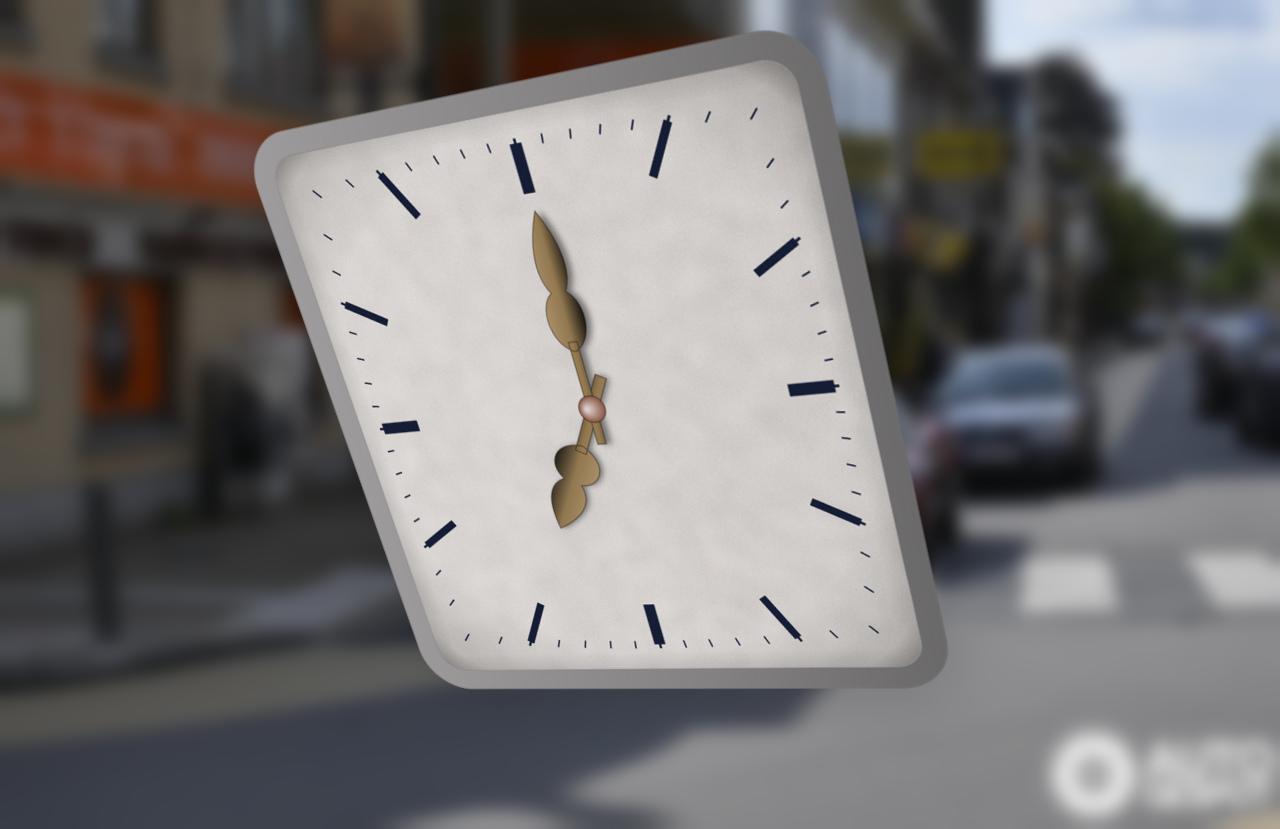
7:00
